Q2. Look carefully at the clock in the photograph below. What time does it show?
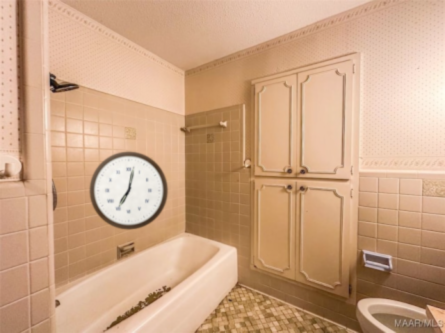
7:02
